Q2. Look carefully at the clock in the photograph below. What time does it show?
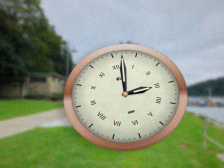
3:02
